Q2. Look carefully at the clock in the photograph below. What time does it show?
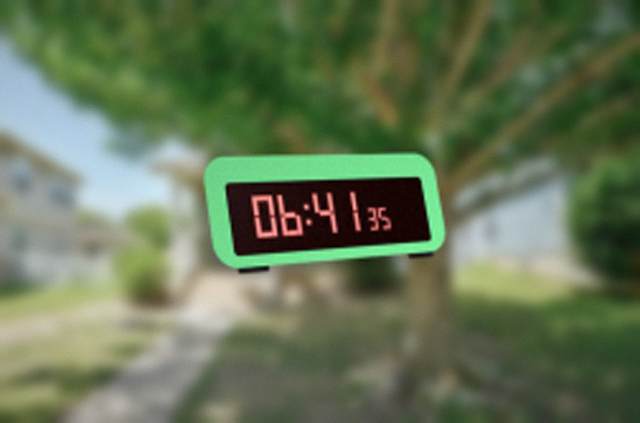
6:41:35
